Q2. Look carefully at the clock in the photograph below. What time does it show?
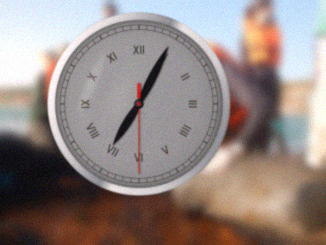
7:04:30
